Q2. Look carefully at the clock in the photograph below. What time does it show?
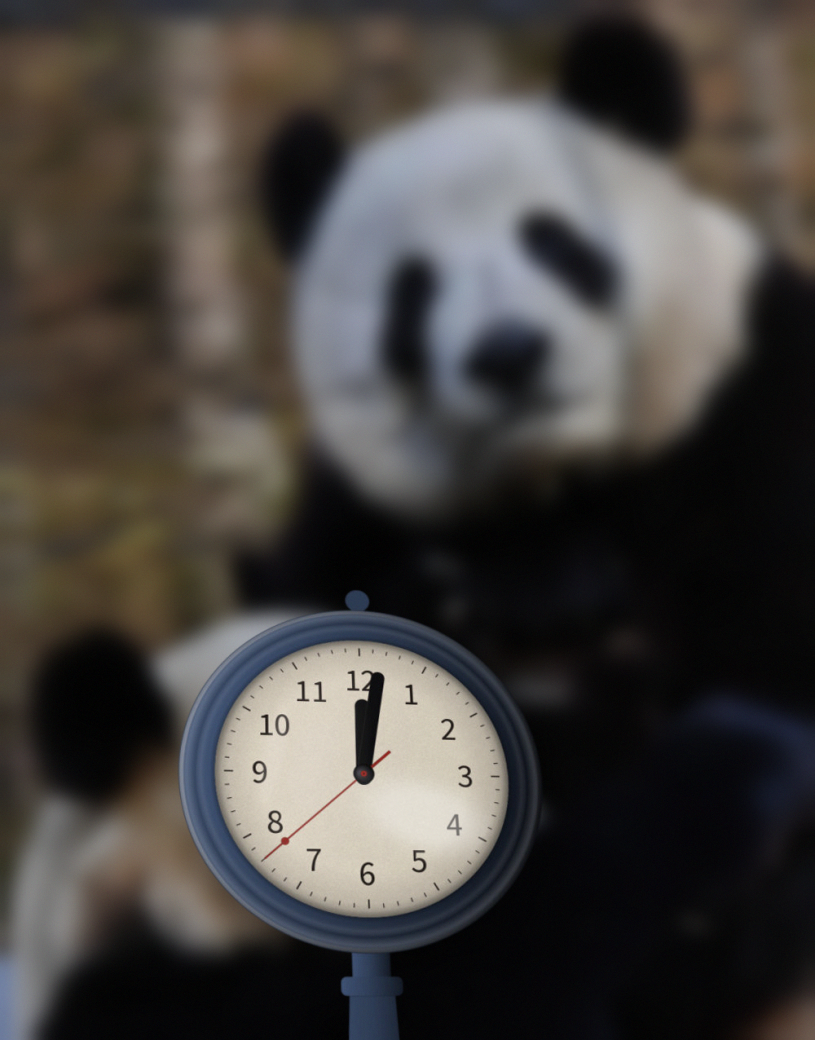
12:01:38
